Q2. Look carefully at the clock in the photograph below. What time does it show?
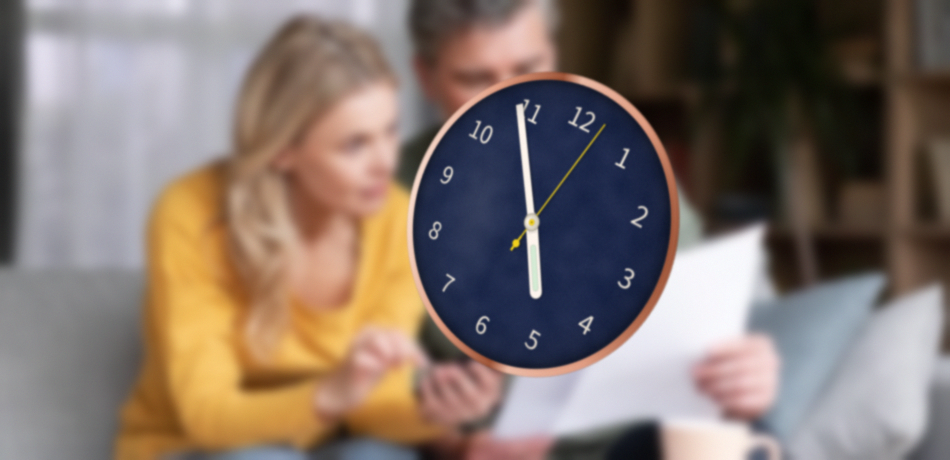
4:54:02
